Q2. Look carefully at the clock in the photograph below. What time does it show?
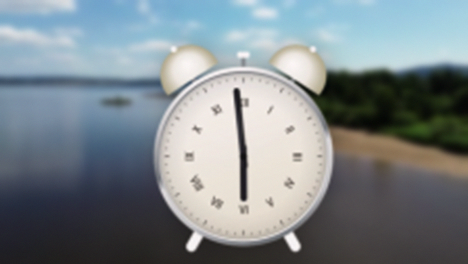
5:59
